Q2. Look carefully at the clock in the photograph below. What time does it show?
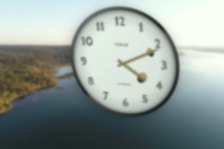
4:11
